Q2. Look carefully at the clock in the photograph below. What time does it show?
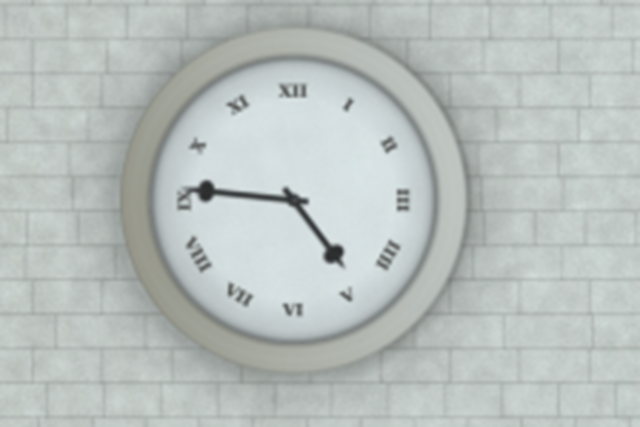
4:46
